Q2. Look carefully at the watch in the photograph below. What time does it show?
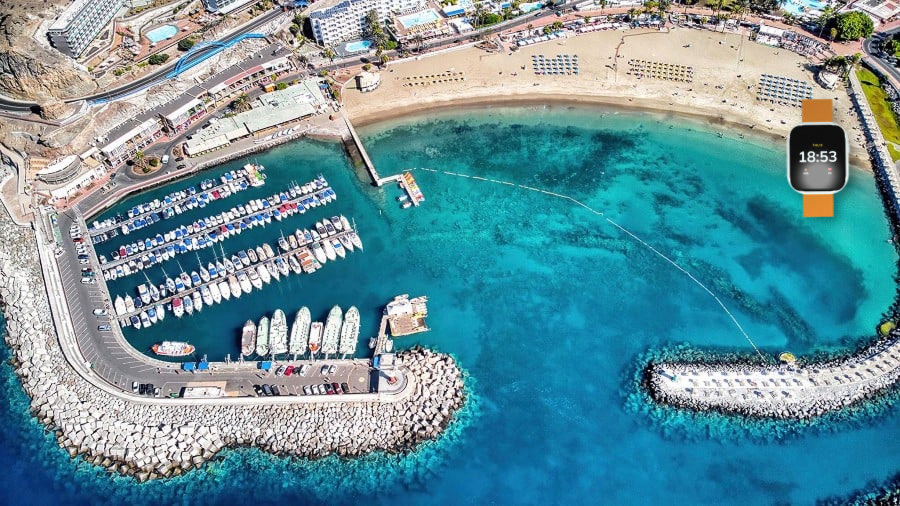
18:53
